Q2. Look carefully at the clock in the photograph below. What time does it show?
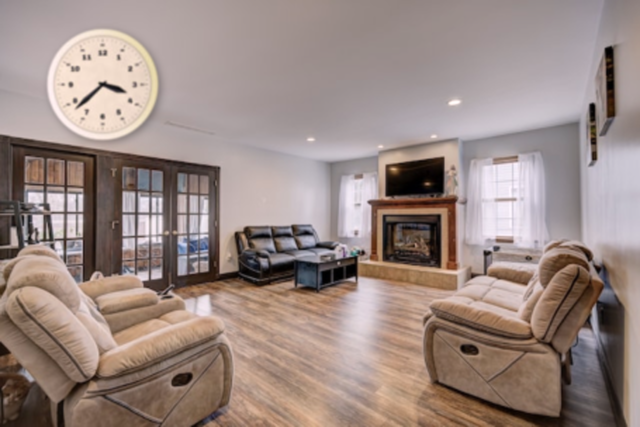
3:38
